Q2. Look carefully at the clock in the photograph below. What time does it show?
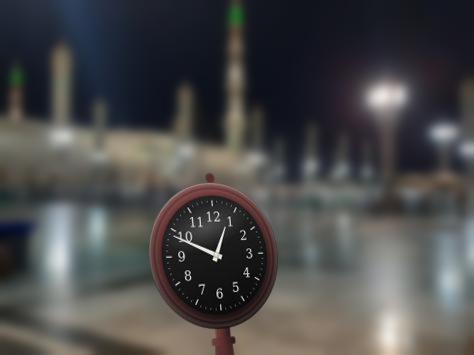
12:49
